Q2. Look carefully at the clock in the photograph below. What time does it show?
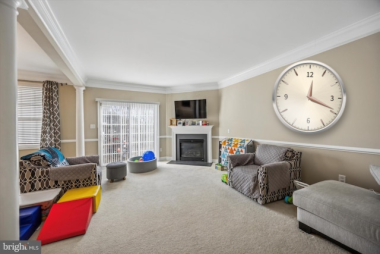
12:19
